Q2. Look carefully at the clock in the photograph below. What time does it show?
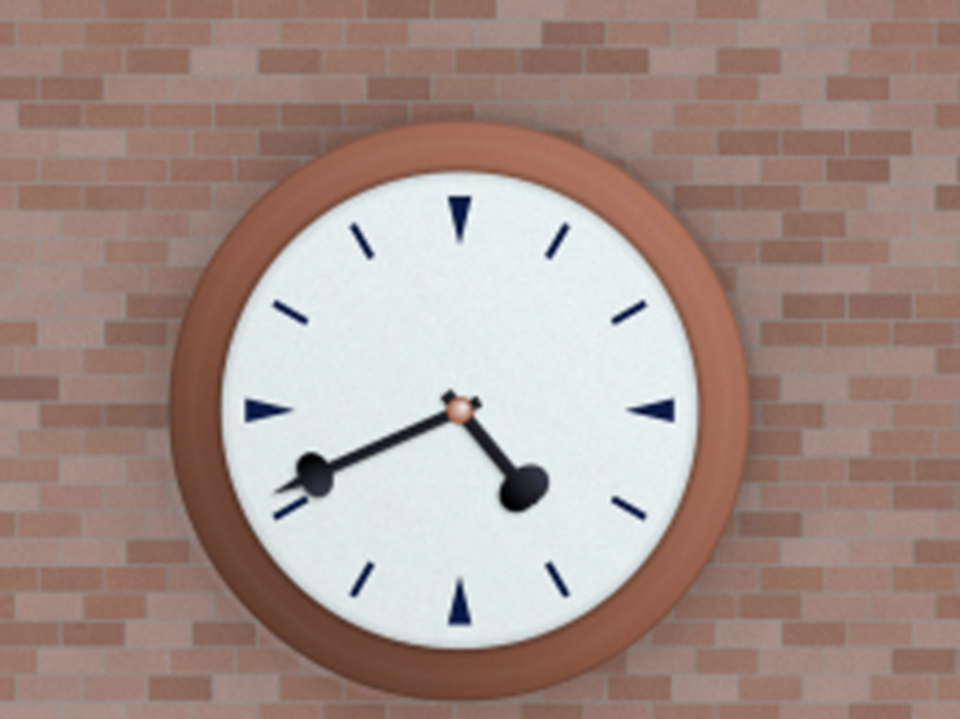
4:41
